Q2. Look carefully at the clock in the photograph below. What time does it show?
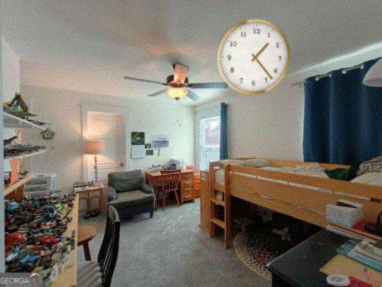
1:23
